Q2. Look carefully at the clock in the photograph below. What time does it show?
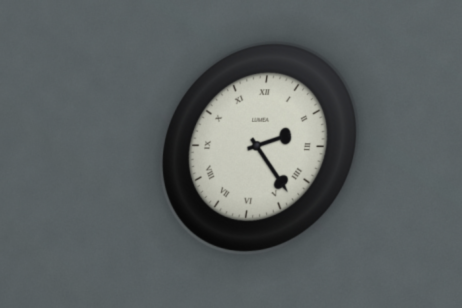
2:23
